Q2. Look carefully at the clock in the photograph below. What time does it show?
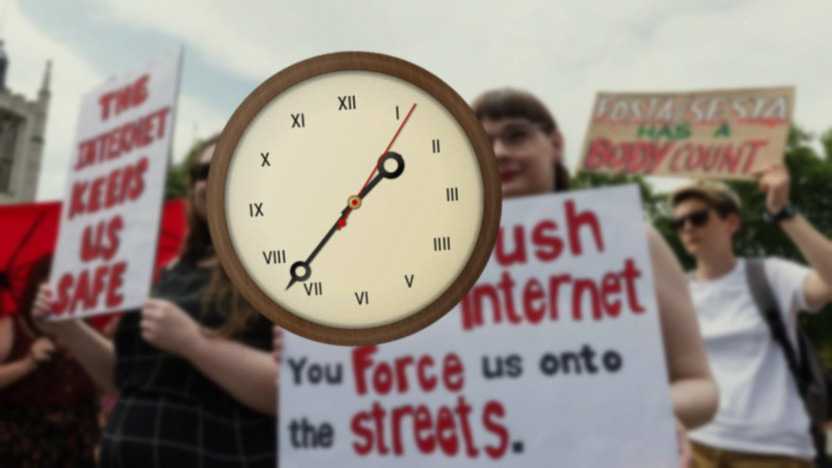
1:37:06
